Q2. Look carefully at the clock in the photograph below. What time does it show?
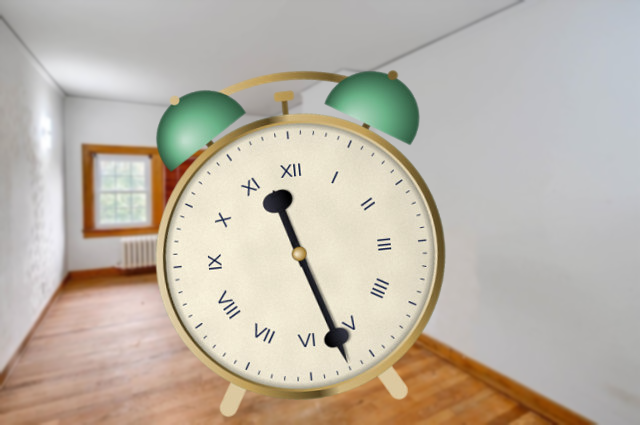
11:27
